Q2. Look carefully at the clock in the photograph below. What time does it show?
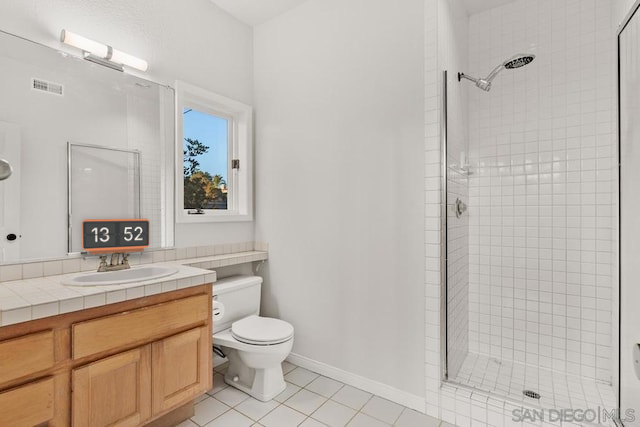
13:52
